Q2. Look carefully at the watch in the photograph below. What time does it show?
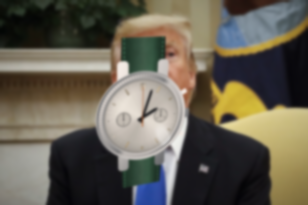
2:03
